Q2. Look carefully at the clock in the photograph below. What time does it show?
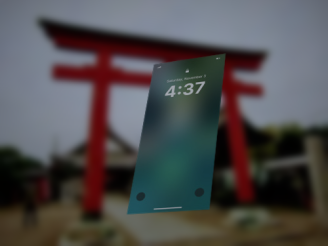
4:37
